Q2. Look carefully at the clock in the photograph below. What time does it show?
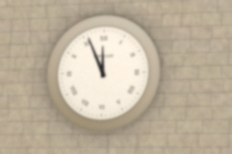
11:56
